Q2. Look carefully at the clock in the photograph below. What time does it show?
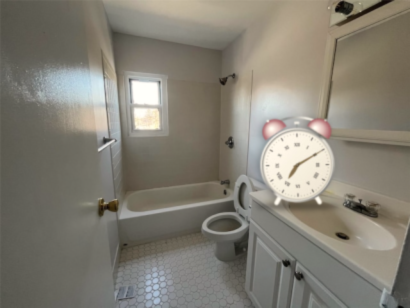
7:10
